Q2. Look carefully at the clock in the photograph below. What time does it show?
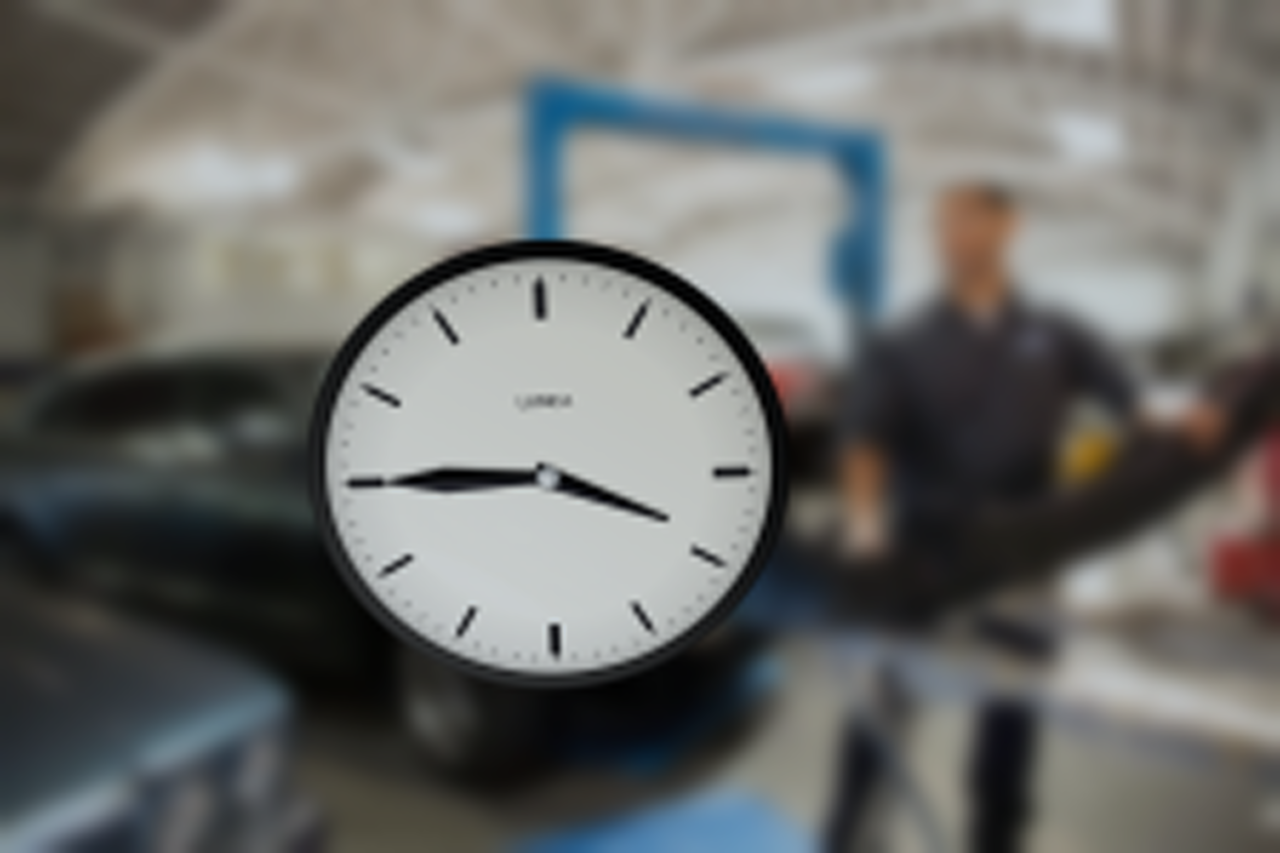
3:45
